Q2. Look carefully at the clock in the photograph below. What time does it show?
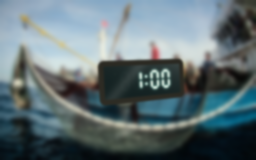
1:00
